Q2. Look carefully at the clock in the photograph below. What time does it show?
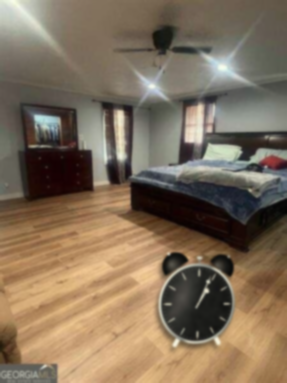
1:04
